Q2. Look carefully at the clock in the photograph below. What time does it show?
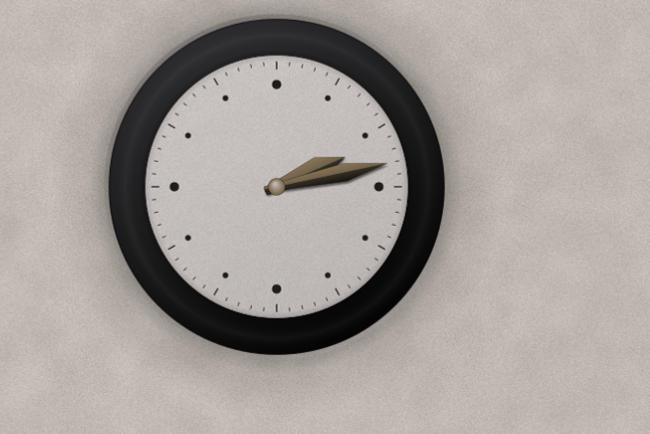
2:13
